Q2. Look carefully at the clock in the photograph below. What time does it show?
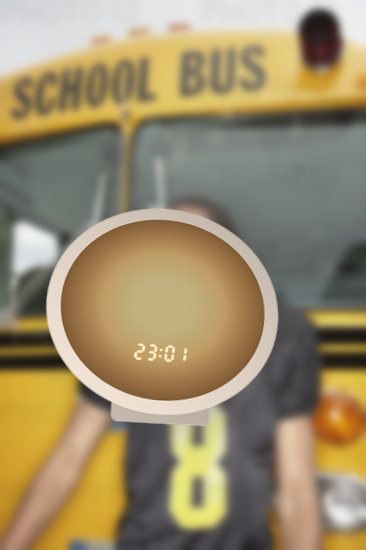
23:01
